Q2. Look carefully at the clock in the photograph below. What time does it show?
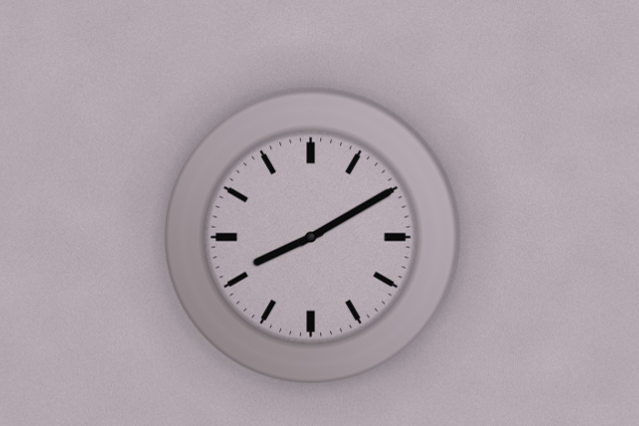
8:10
